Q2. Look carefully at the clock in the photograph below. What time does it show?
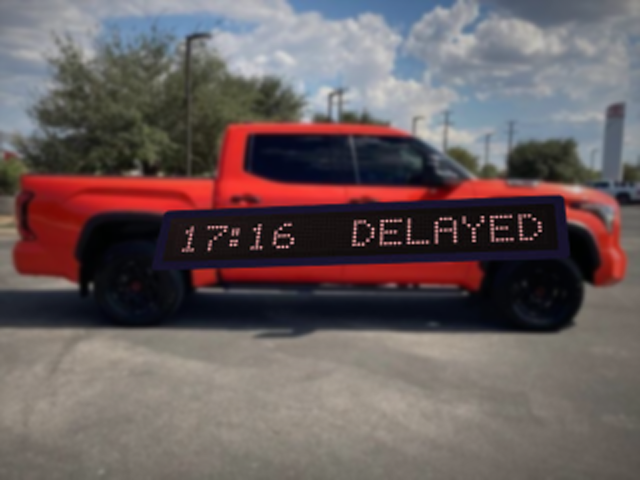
17:16
